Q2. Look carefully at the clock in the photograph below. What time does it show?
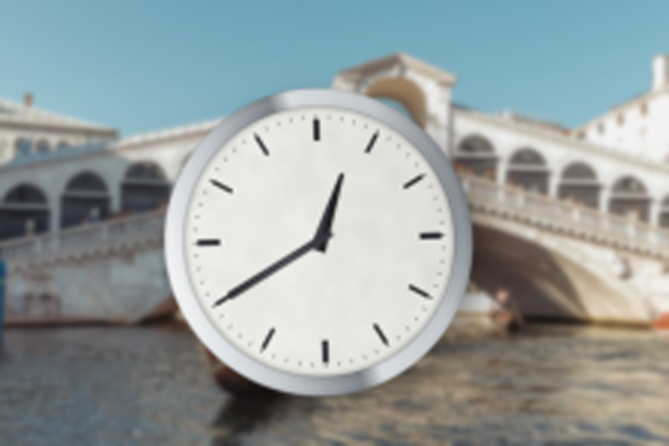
12:40
